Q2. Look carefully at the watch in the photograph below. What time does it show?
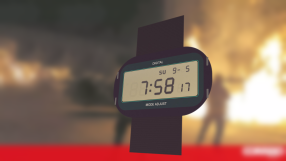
7:58:17
